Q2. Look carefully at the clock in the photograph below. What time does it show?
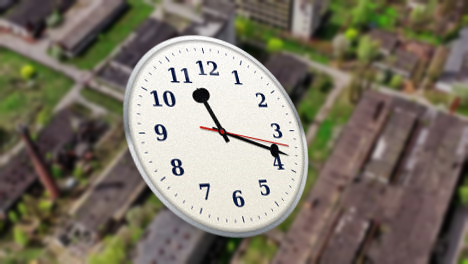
11:18:17
